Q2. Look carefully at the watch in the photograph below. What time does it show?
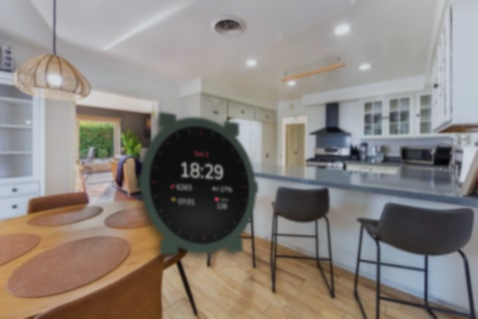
18:29
